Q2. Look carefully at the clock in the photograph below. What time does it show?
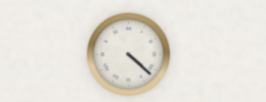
4:22
